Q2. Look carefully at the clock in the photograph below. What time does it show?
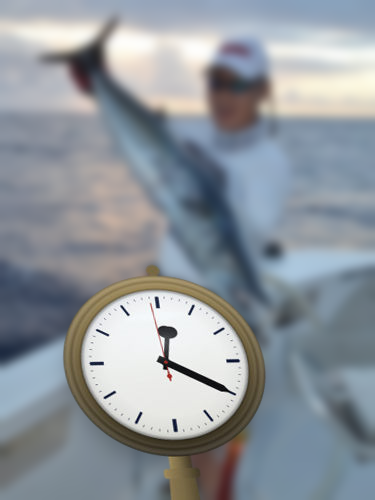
12:19:59
